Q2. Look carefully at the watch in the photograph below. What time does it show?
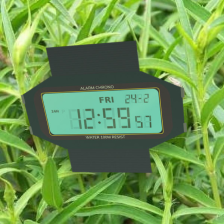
12:59:57
